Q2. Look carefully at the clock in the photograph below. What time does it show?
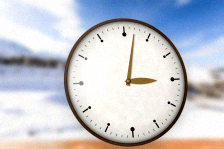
3:02
